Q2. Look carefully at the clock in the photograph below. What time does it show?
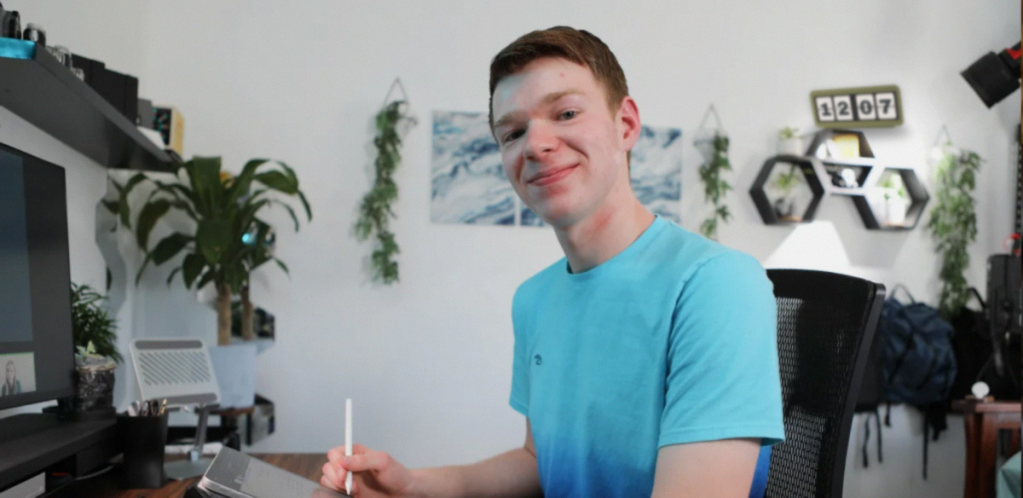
12:07
